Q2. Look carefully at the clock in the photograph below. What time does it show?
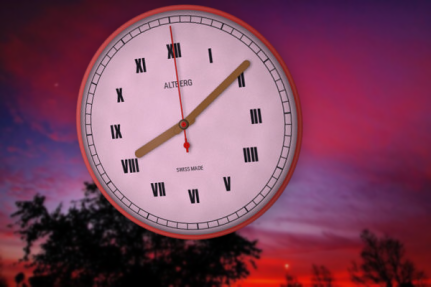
8:09:00
